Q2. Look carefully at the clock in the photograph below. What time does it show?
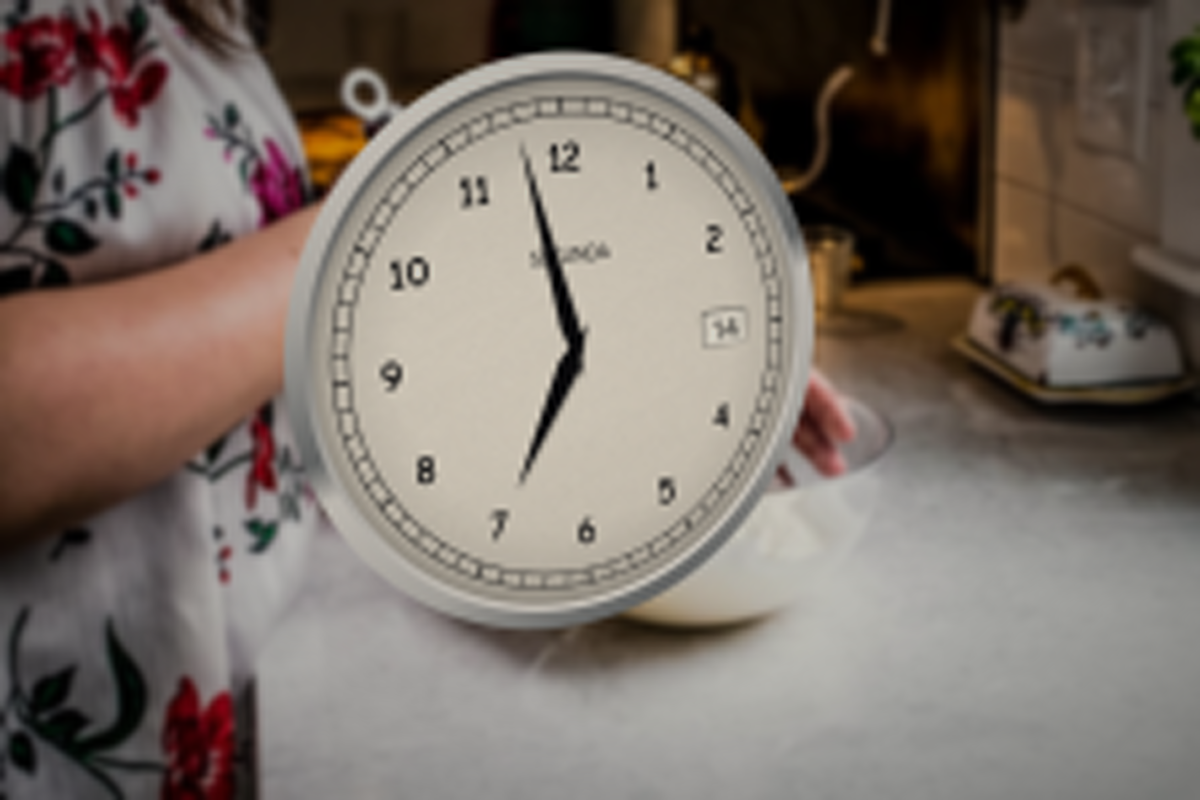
6:58
